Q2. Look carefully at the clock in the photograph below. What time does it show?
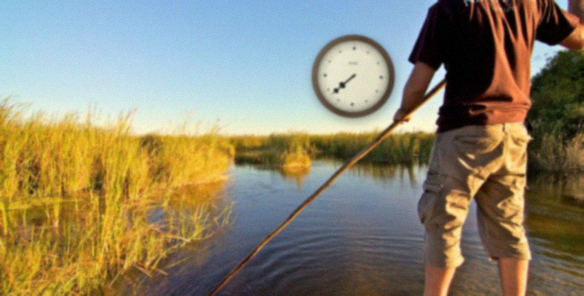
7:38
